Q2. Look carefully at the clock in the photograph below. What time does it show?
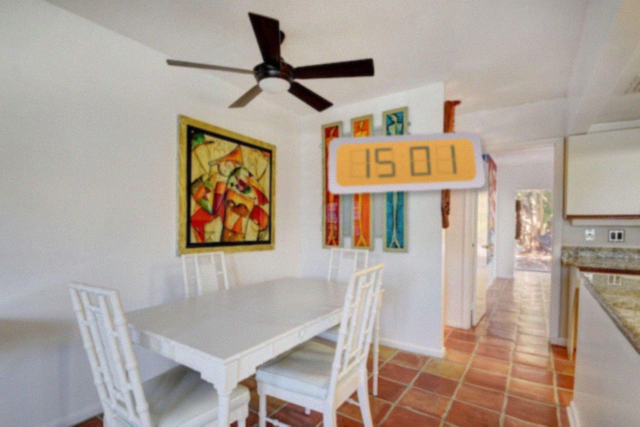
15:01
